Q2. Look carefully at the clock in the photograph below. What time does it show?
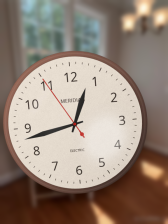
12:42:55
